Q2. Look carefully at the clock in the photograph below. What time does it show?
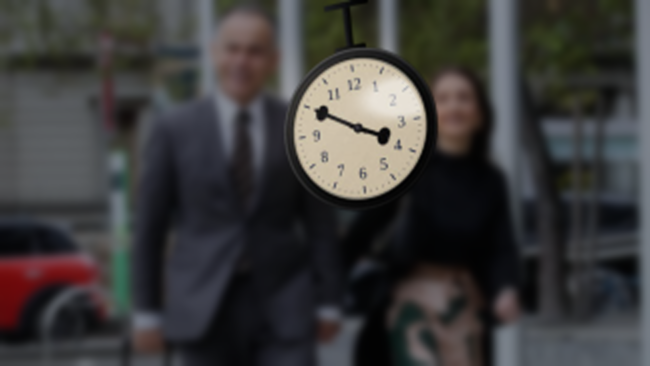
3:50
